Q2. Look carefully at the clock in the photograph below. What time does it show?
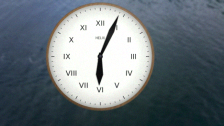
6:04
